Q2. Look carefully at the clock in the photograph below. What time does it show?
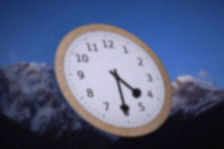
4:30
